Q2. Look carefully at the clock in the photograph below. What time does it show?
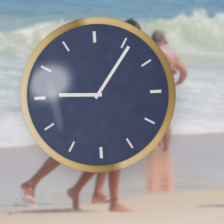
9:06
